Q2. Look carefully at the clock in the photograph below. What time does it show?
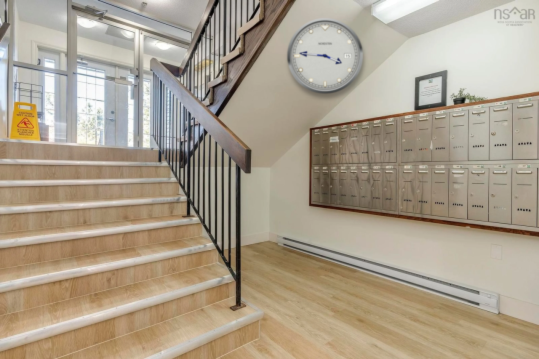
3:46
